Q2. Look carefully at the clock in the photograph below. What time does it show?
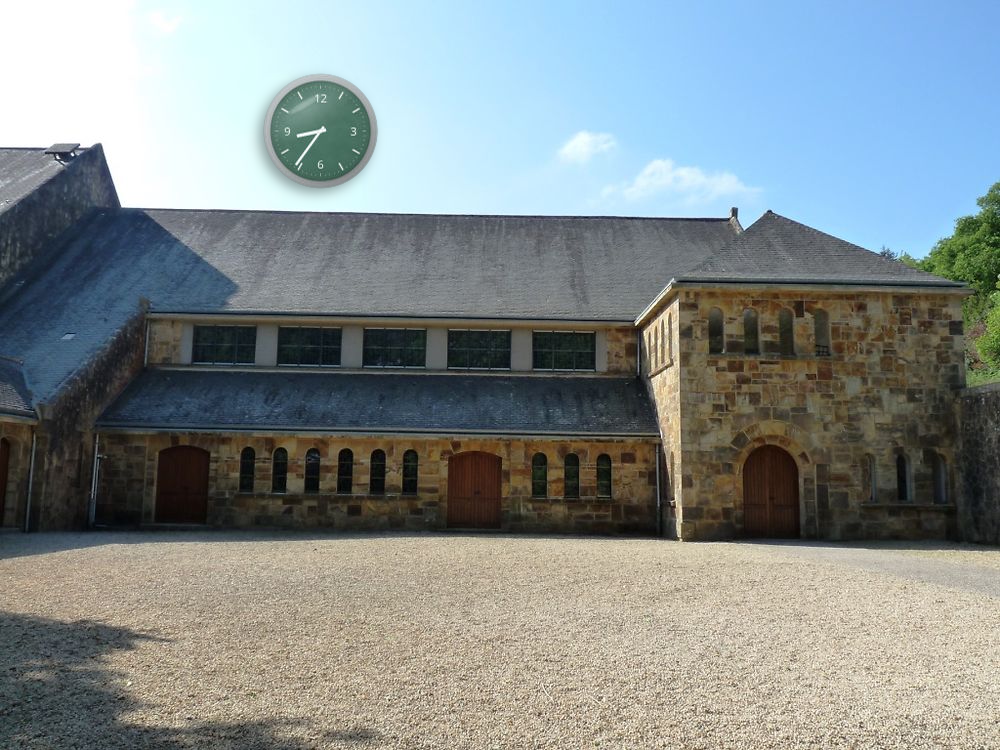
8:36
